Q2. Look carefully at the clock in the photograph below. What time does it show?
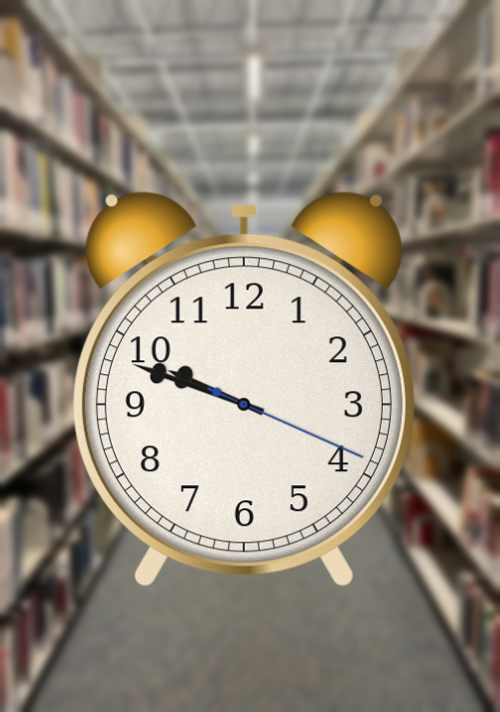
9:48:19
